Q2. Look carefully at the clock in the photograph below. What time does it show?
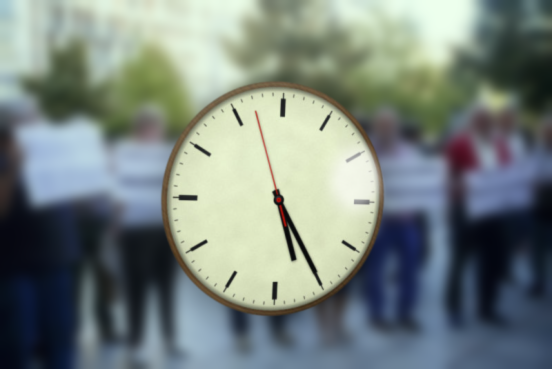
5:24:57
